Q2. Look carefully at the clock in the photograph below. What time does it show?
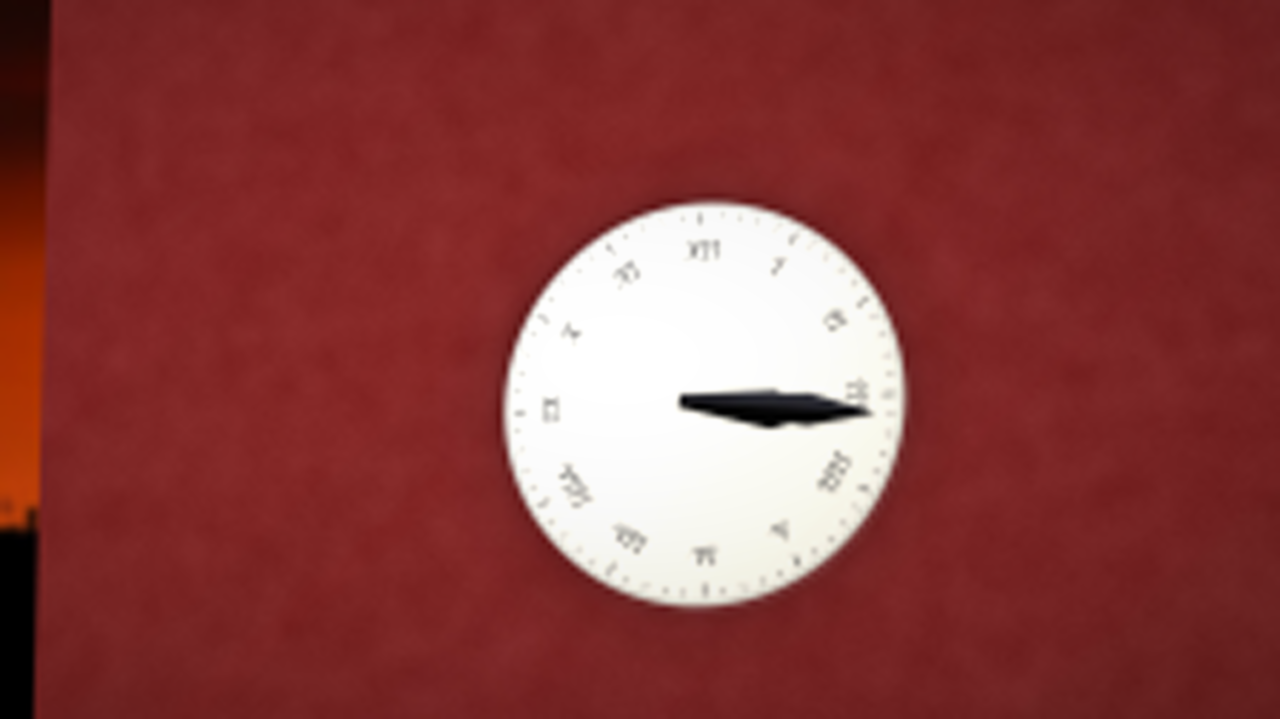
3:16
